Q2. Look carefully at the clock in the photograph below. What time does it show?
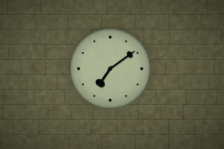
7:09
